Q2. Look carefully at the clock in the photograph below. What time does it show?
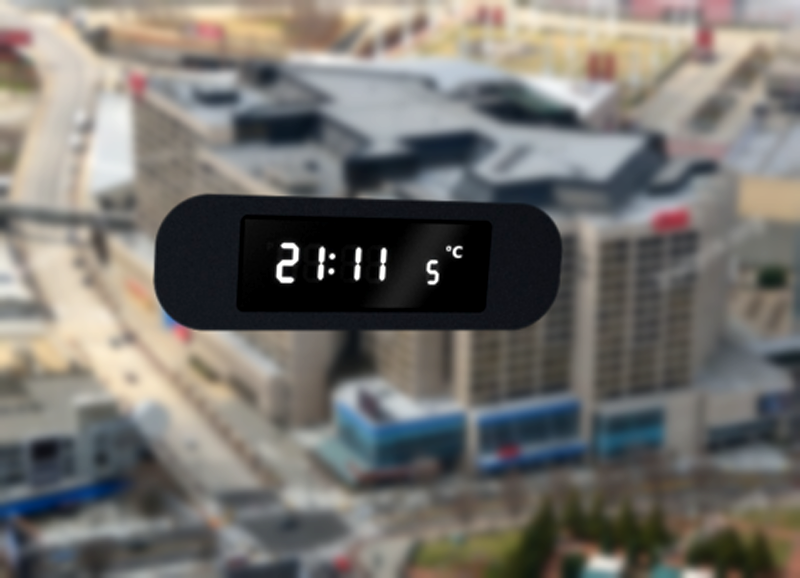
21:11
